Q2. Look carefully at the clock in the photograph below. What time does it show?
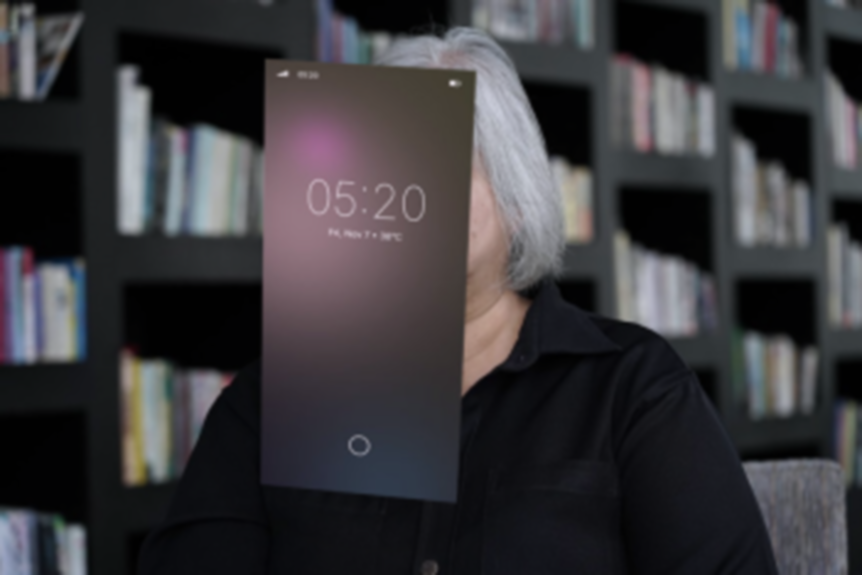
5:20
